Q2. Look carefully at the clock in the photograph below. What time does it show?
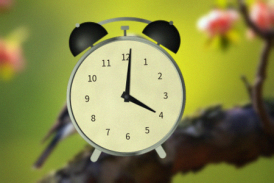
4:01
